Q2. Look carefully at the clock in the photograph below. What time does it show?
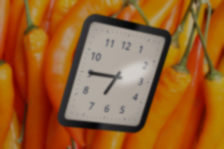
6:45
